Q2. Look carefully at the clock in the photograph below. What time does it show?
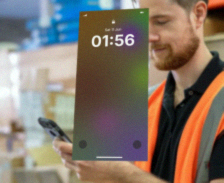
1:56
